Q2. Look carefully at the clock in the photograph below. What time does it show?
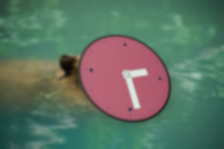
2:28
